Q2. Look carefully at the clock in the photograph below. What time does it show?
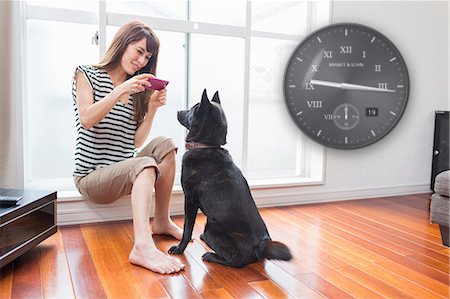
9:16
